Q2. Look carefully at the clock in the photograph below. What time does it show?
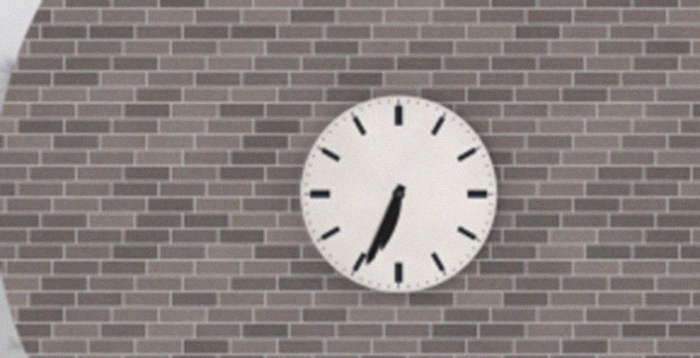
6:34
